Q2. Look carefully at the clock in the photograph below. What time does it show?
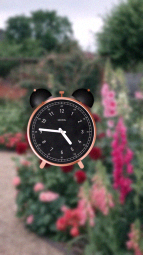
4:46
